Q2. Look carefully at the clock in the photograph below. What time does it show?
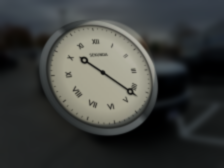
10:22
